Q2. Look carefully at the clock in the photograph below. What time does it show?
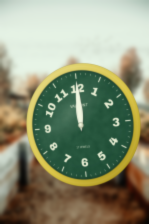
12:00
